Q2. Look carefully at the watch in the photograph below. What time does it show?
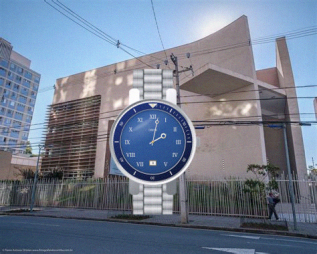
2:02
